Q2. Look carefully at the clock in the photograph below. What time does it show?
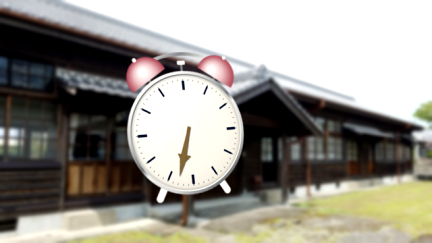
6:33
